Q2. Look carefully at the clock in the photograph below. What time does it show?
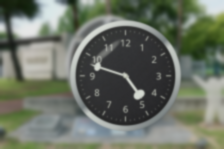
4:48
